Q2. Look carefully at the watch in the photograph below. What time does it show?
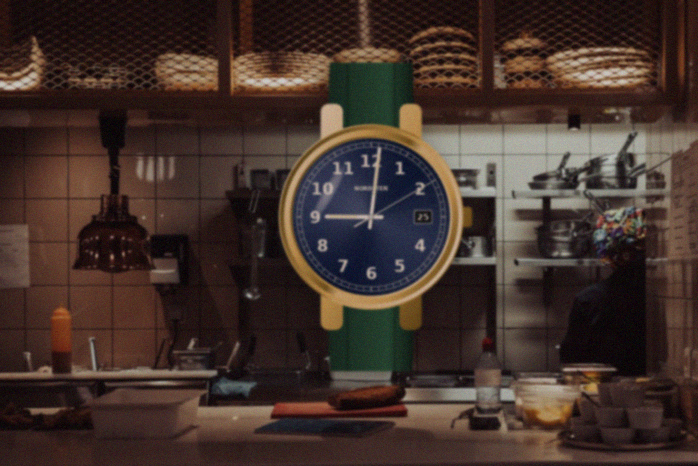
9:01:10
